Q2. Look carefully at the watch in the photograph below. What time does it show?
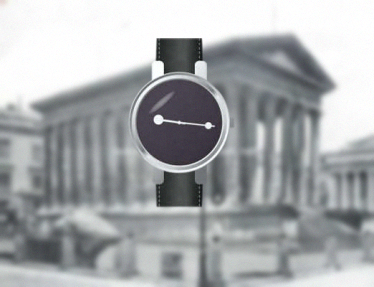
9:16
